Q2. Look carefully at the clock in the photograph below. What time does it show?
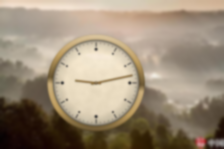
9:13
